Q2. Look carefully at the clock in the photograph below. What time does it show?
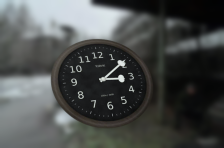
3:09
